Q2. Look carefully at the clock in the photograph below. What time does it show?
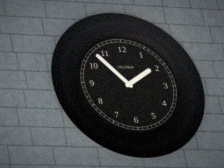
1:53
